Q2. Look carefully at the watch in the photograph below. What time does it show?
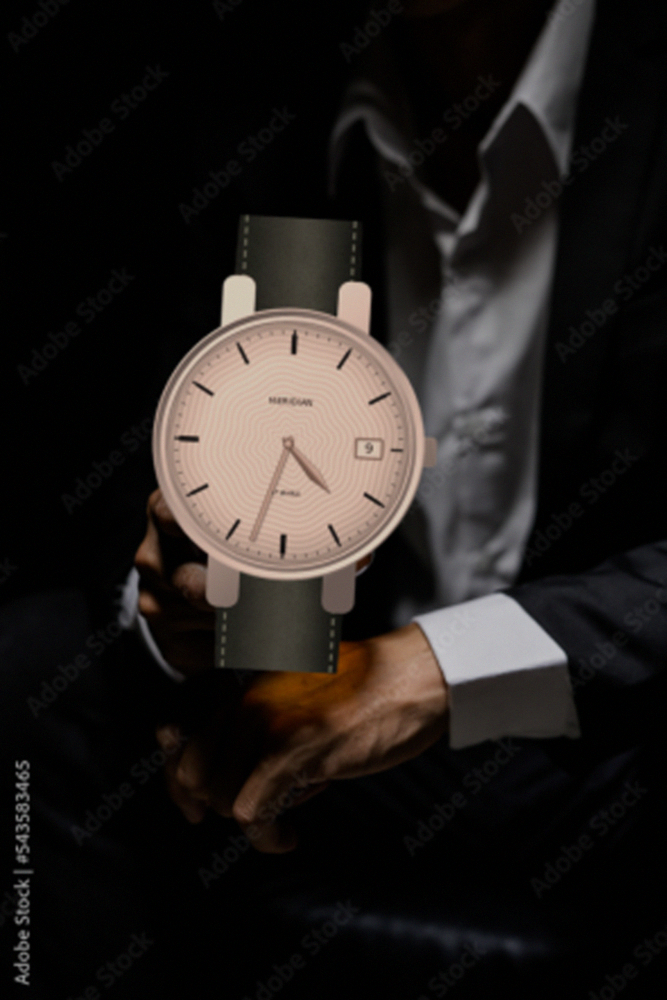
4:33
